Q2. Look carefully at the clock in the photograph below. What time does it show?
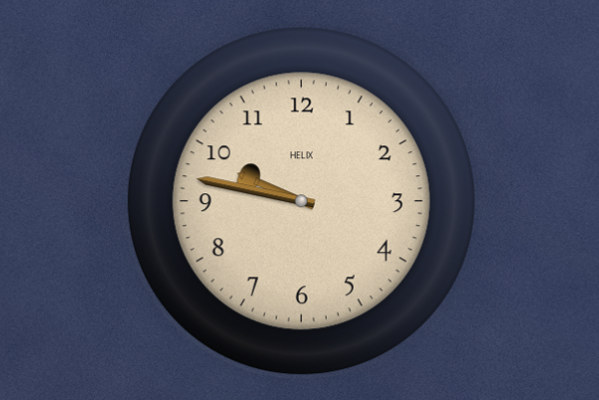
9:47
